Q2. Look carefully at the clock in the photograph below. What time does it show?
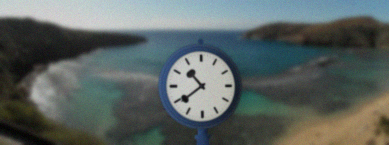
10:39
